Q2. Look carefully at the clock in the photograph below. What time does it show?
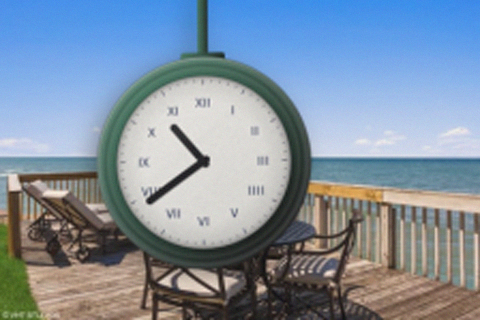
10:39
